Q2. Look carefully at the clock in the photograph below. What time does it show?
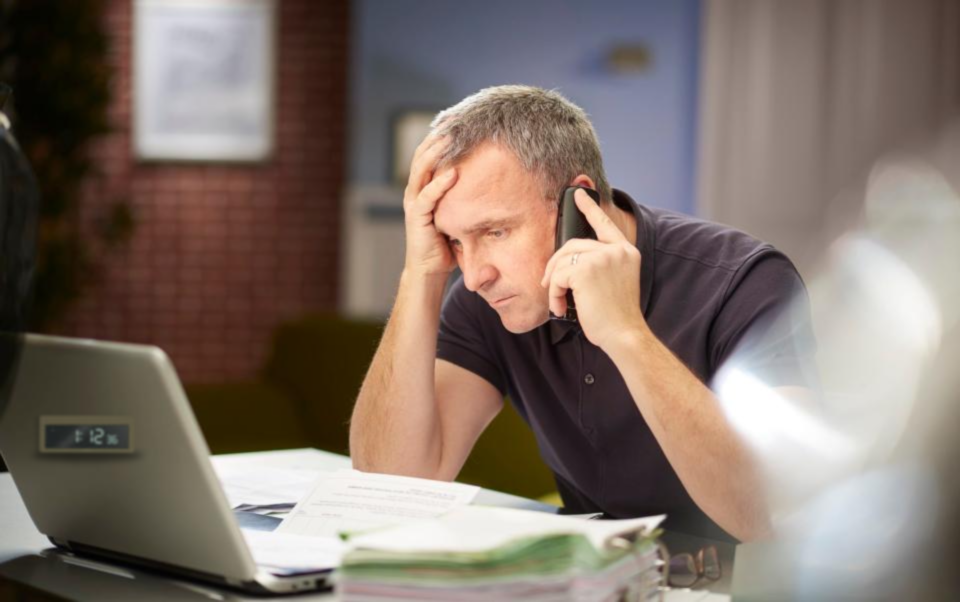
1:12
